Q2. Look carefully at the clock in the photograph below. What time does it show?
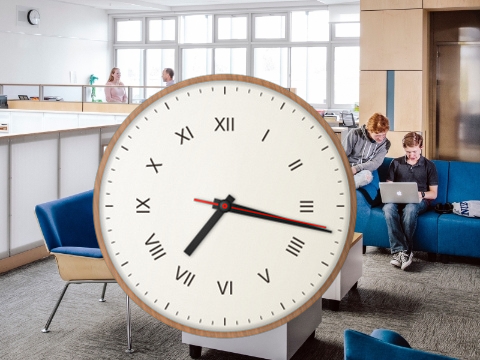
7:17:17
